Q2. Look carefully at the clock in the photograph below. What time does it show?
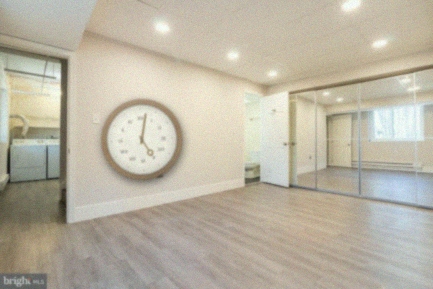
5:02
